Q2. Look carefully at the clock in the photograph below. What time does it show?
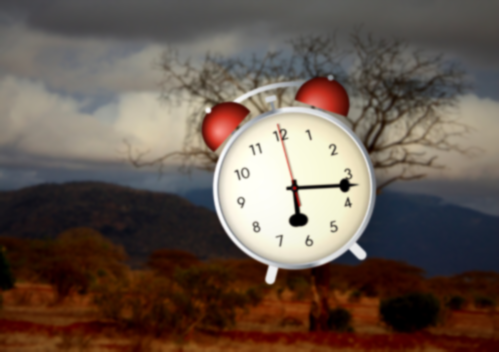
6:17:00
